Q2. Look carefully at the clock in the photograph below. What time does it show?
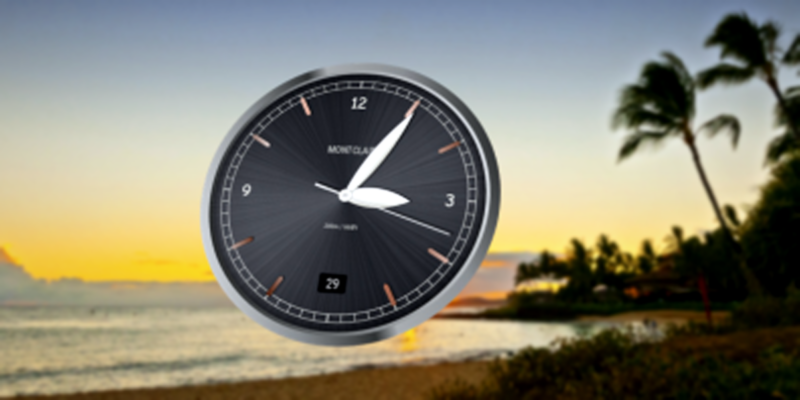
3:05:18
